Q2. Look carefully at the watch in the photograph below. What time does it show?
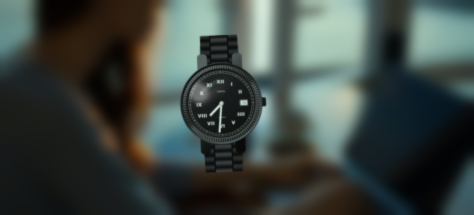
7:31
